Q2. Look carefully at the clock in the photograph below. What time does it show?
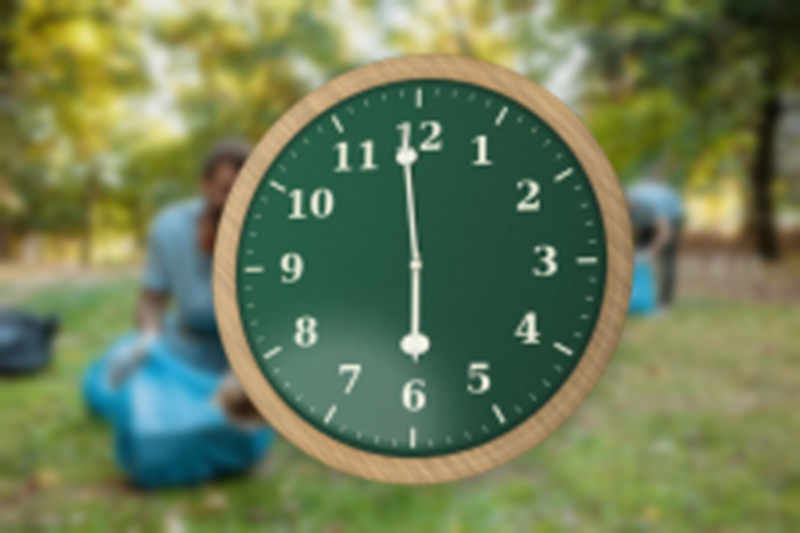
5:59
